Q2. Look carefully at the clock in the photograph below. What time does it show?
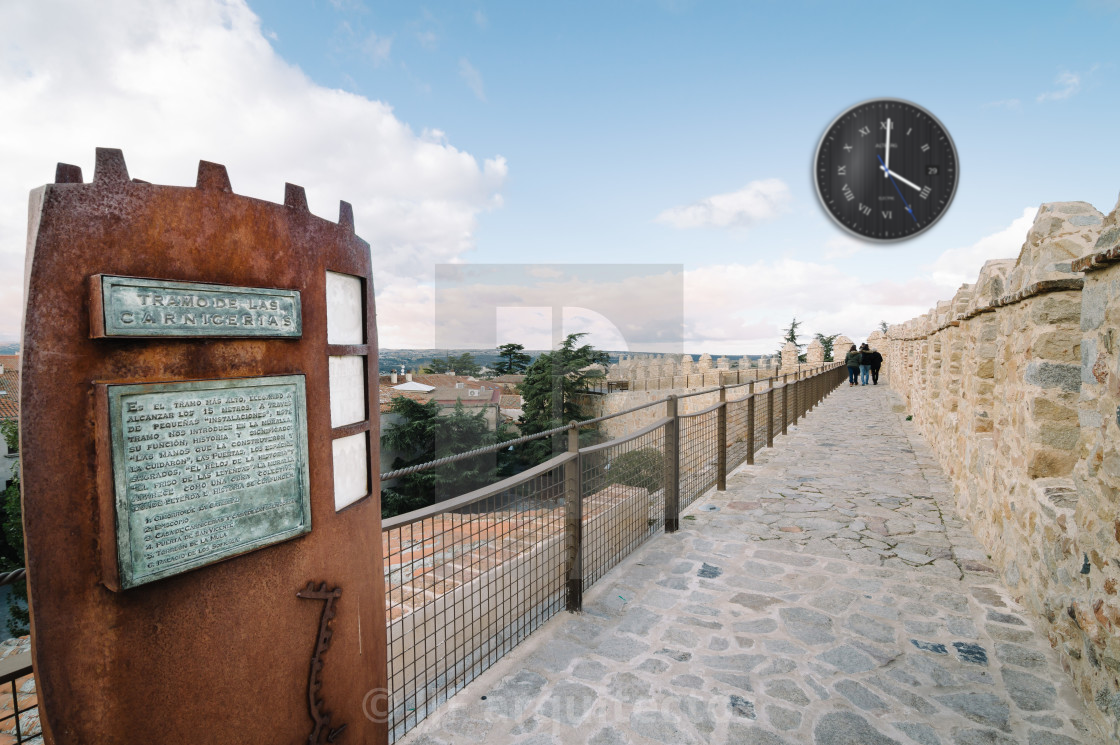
4:00:25
